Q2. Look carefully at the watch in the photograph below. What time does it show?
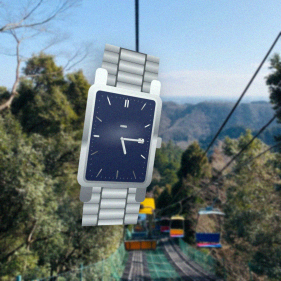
5:15
